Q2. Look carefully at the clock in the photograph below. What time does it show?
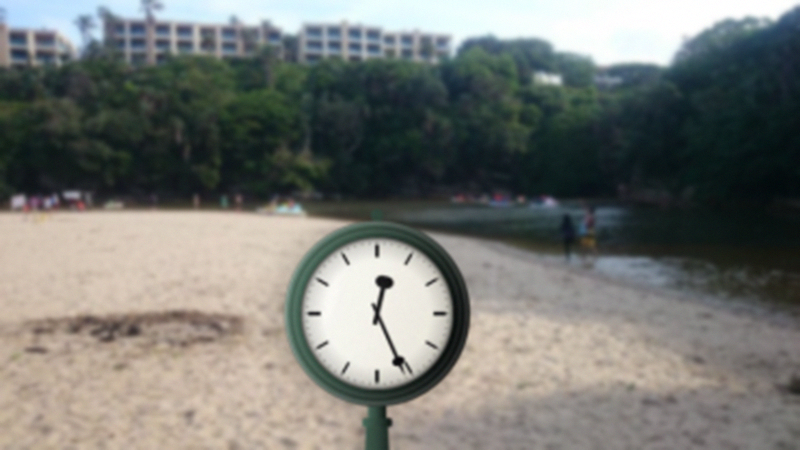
12:26
